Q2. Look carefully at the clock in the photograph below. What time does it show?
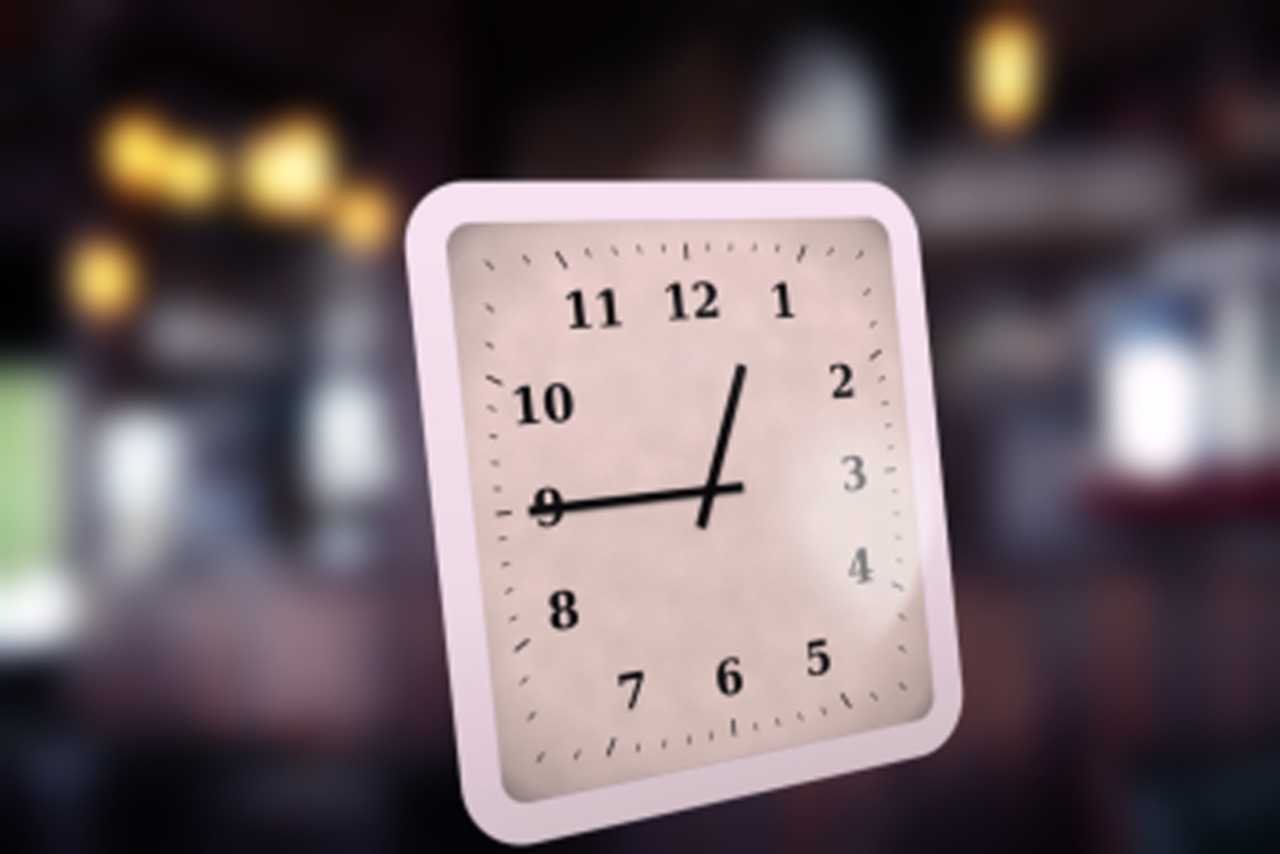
12:45
